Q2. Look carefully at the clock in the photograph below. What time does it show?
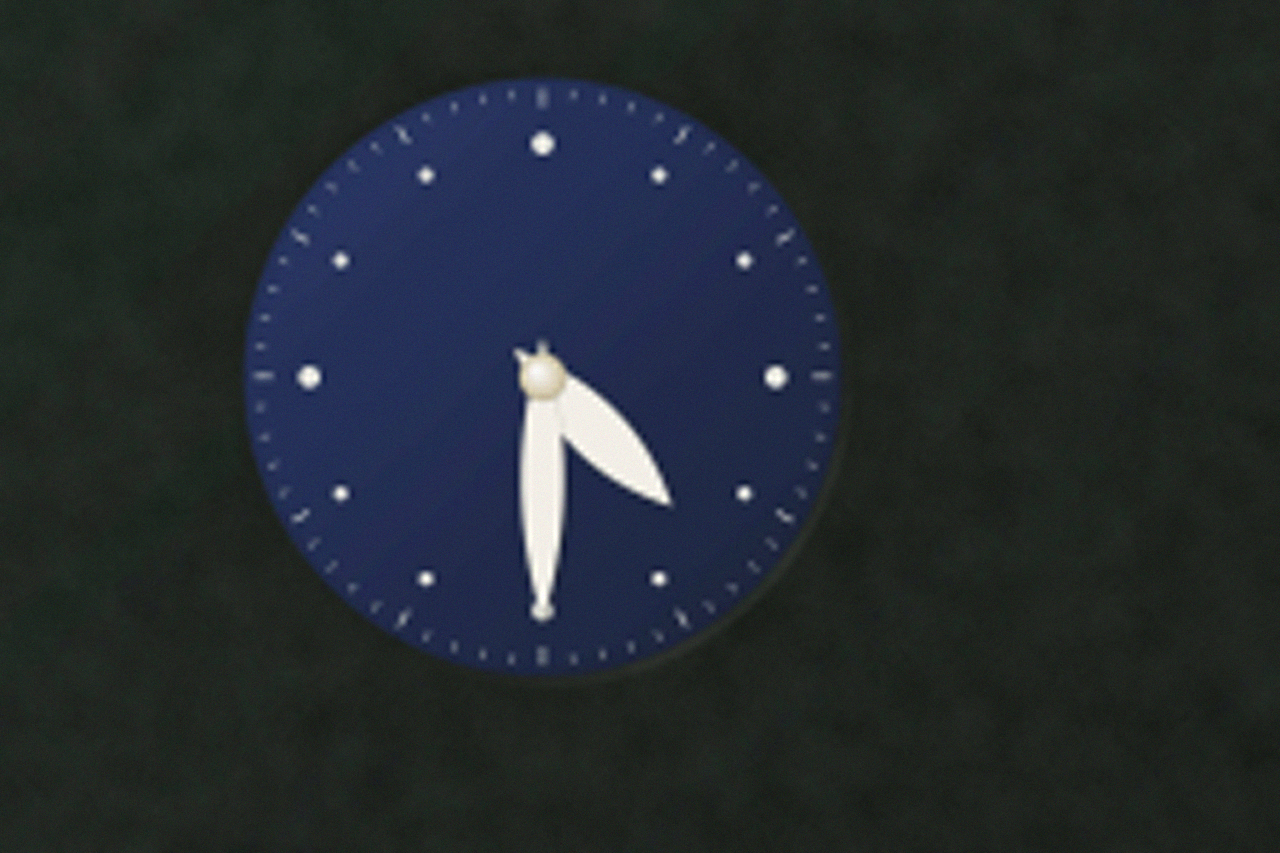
4:30
